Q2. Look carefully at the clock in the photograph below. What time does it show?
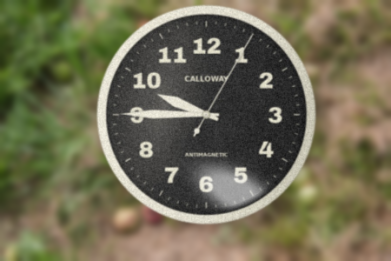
9:45:05
